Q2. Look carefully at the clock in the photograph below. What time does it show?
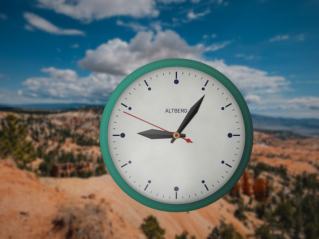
9:05:49
